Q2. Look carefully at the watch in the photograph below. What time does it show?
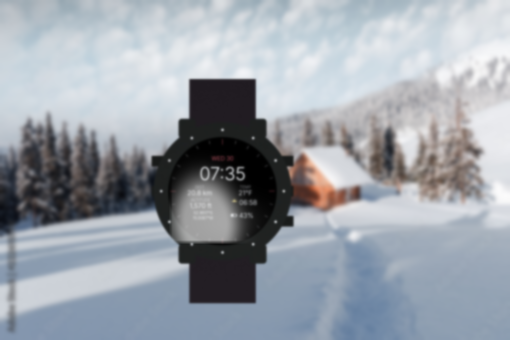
7:35
